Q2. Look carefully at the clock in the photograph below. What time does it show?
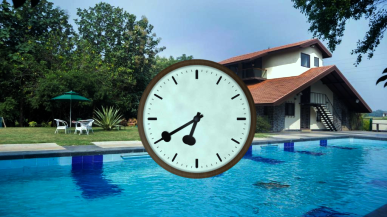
6:40
